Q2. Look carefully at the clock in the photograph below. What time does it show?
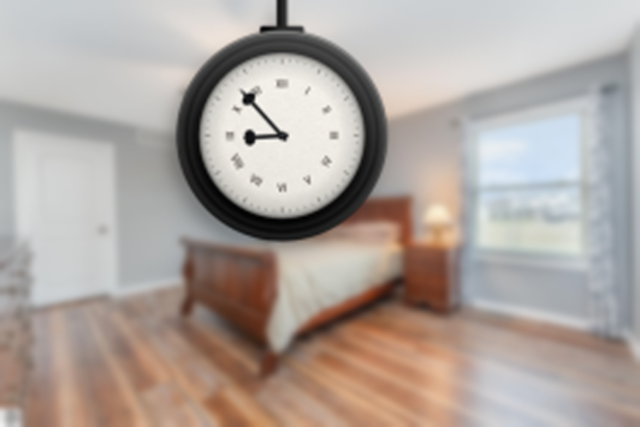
8:53
